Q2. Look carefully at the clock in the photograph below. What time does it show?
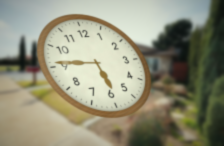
5:46
